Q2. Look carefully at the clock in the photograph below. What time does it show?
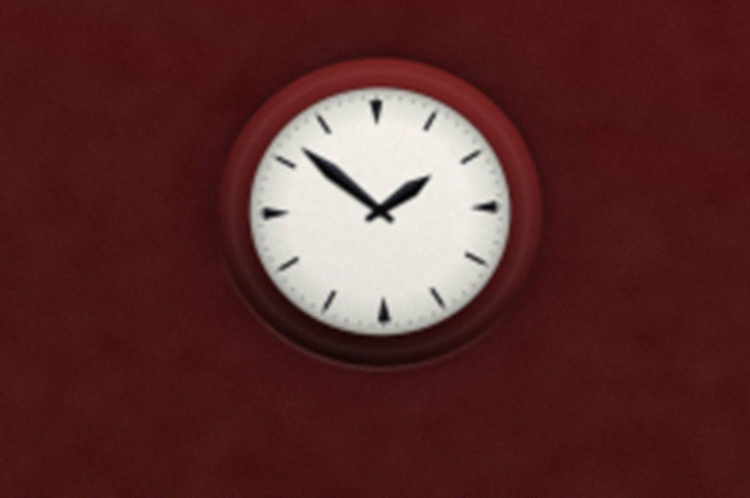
1:52
